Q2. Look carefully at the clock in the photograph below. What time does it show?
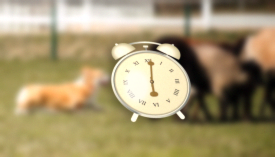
6:01
